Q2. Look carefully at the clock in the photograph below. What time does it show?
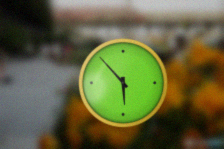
5:53
